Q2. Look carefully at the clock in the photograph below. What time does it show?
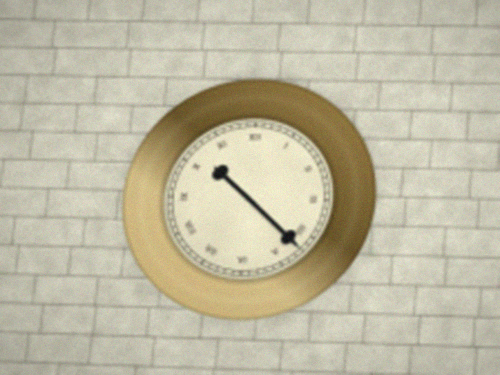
10:22
